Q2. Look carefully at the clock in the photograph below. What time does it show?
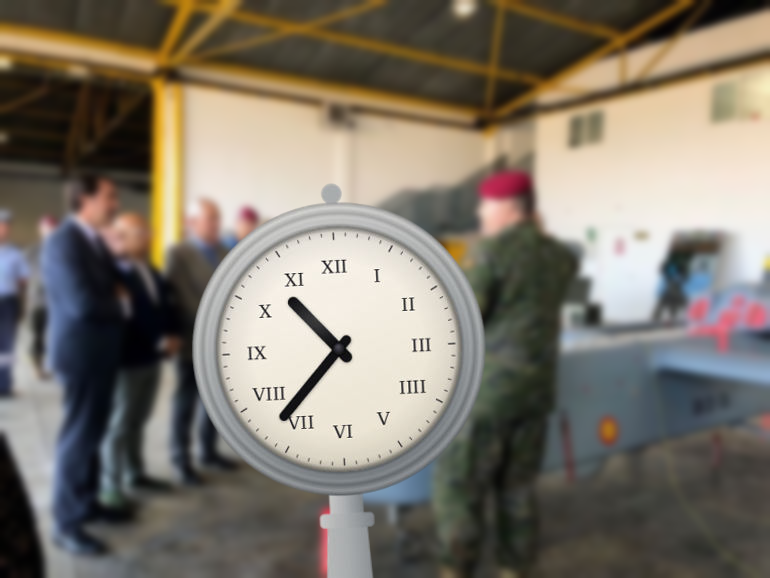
10:37
